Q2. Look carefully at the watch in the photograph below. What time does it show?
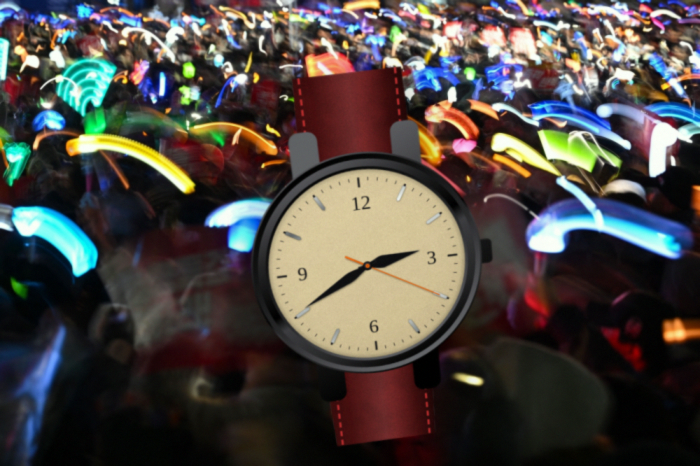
2:40:20
